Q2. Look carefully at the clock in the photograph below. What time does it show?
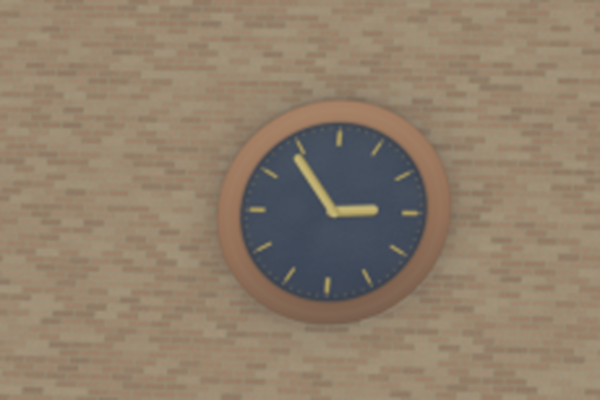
2:54
